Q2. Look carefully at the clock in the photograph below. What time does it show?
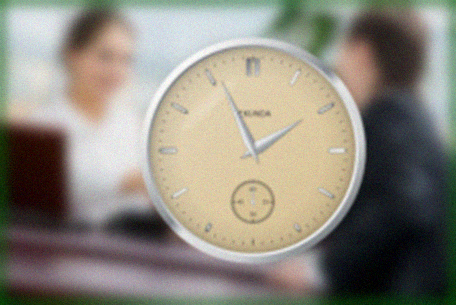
1:56
